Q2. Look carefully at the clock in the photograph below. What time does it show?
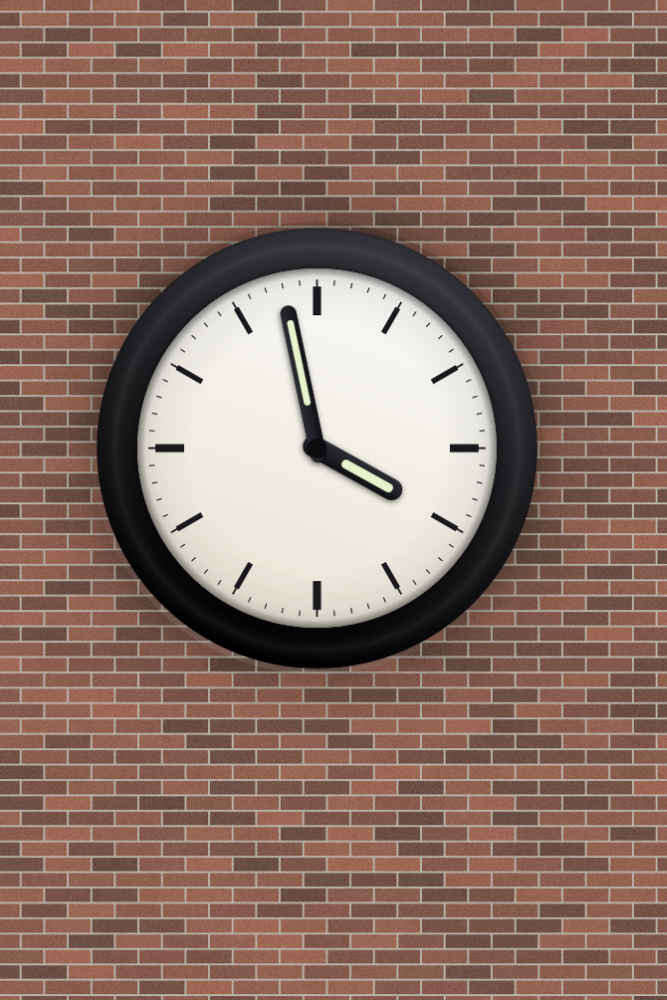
3:58
